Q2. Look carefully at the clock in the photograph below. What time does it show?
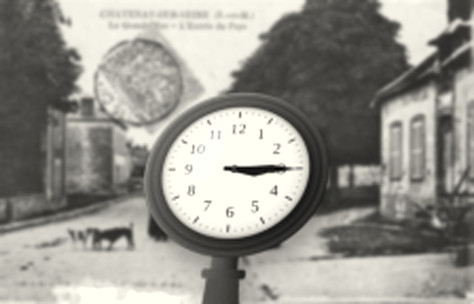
3:15
